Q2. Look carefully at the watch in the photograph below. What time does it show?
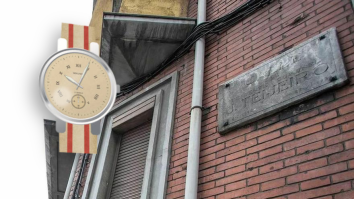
10:04
